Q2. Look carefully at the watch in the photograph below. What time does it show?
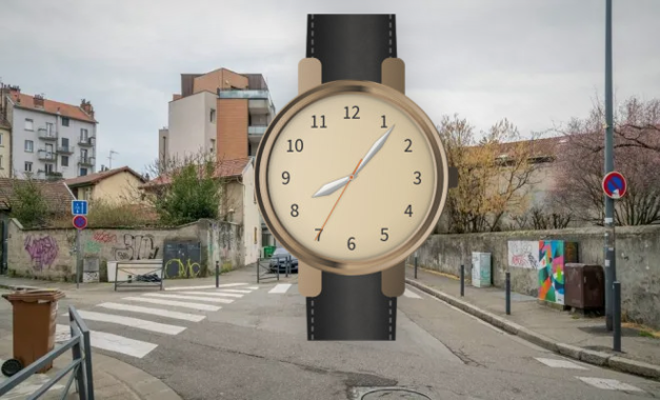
8:06:35
